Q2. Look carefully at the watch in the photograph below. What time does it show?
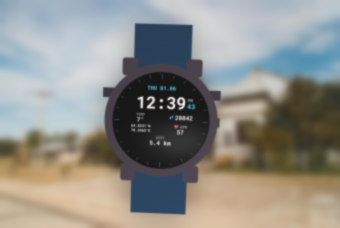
12:39
